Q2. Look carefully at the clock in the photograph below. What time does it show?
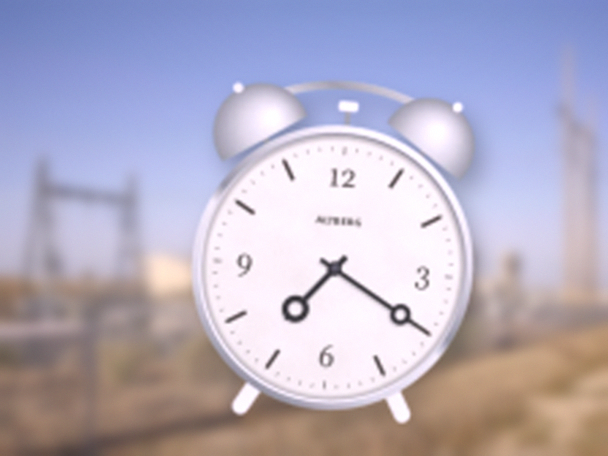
7:20
